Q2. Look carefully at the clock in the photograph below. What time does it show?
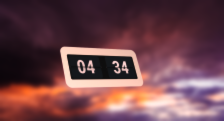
4:34
